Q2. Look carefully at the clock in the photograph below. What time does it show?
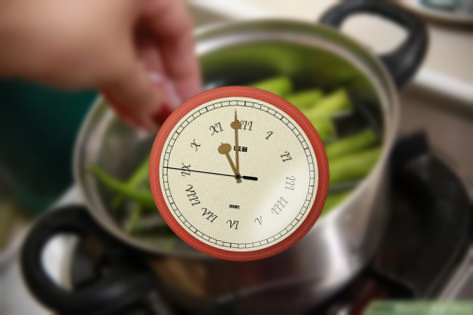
10:58:45
